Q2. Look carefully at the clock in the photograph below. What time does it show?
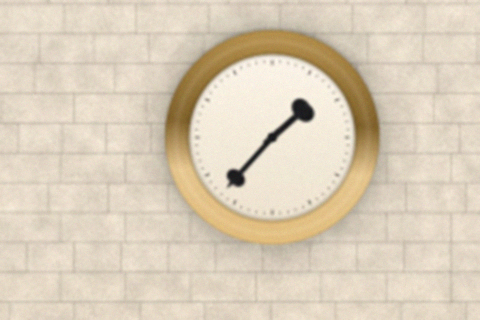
1:37
